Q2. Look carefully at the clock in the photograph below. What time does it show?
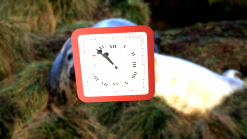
10:53
